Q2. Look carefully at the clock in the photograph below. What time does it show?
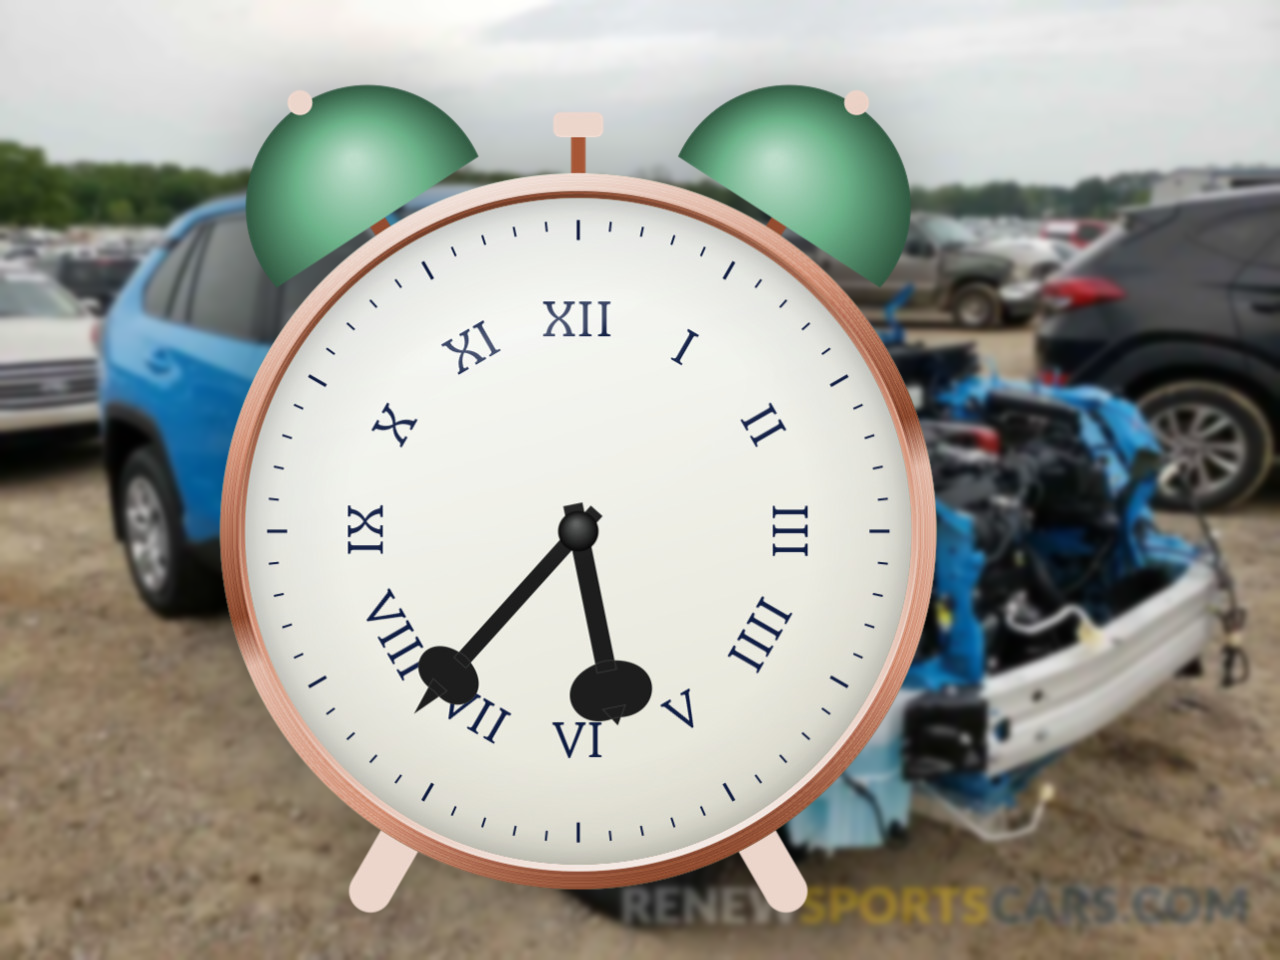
5:37
